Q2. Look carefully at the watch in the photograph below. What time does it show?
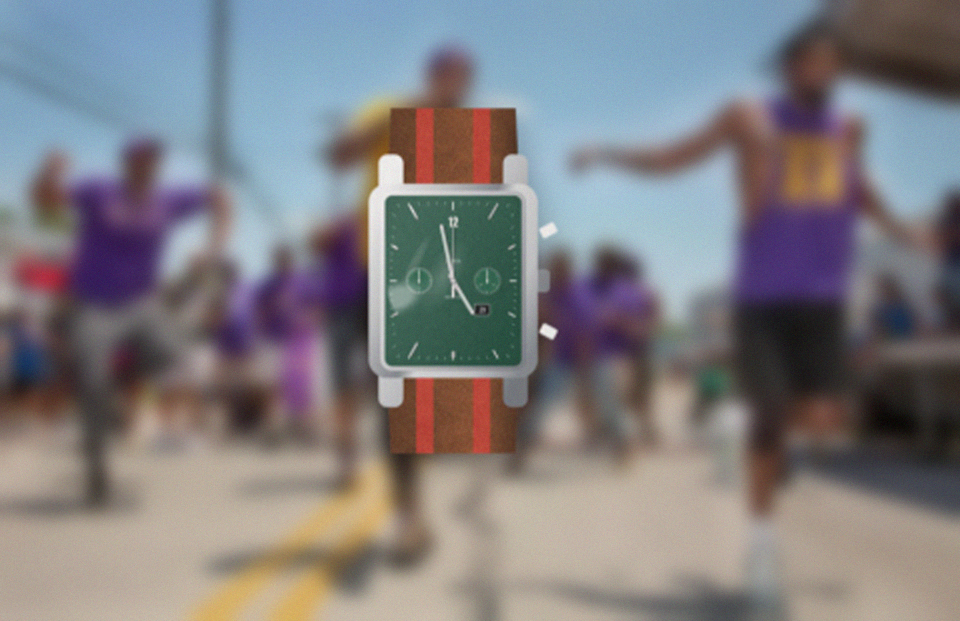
4:58
